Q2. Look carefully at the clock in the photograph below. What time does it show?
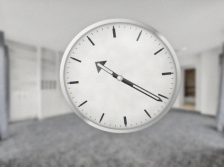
10:21
